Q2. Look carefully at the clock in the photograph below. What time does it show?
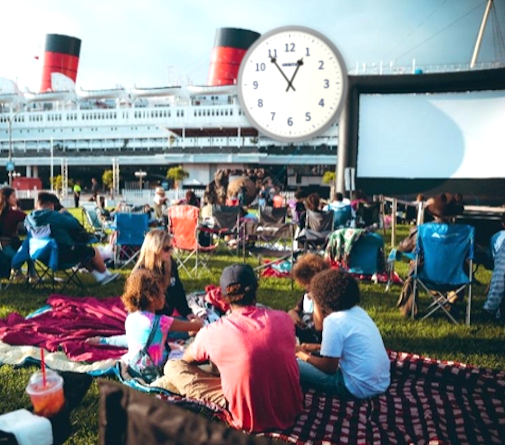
12:54
